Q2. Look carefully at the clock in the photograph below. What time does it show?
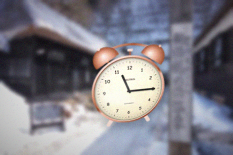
11:15
